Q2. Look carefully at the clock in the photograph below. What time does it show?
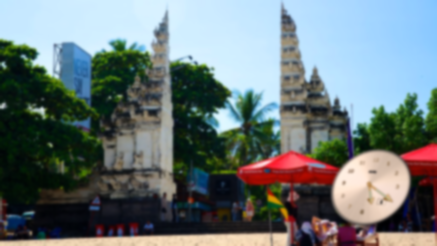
5:20
